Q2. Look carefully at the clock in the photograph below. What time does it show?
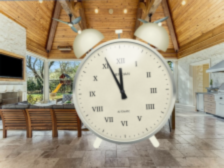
11:56
